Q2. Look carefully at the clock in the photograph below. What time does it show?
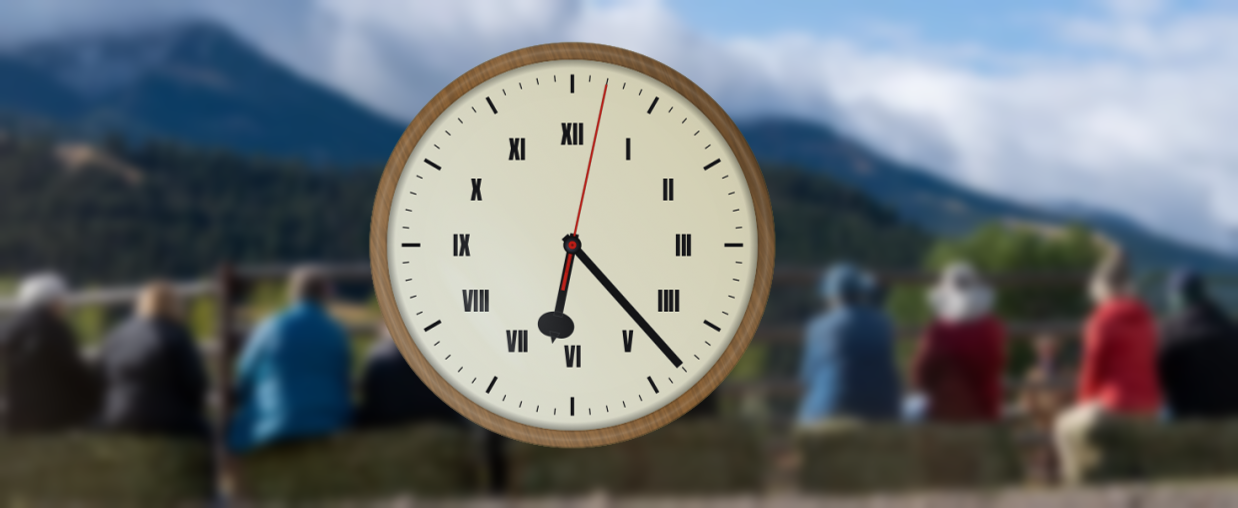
6:23:02
